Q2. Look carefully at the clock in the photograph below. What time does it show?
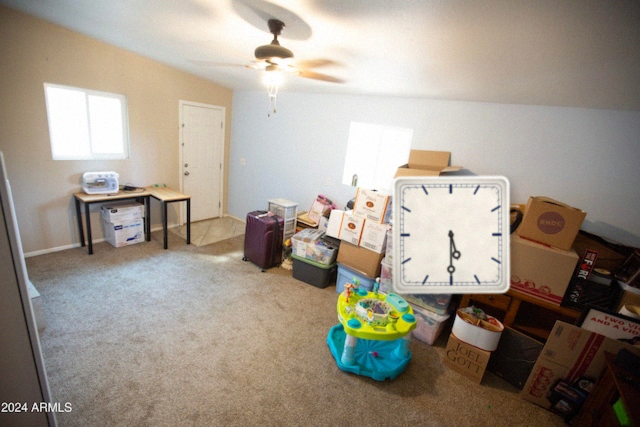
5:30
